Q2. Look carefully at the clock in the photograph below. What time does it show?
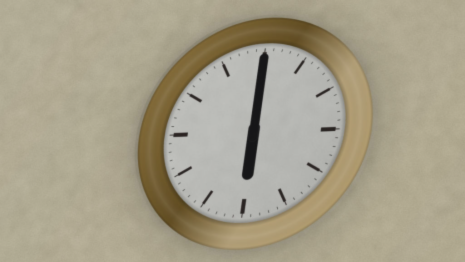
6:00
